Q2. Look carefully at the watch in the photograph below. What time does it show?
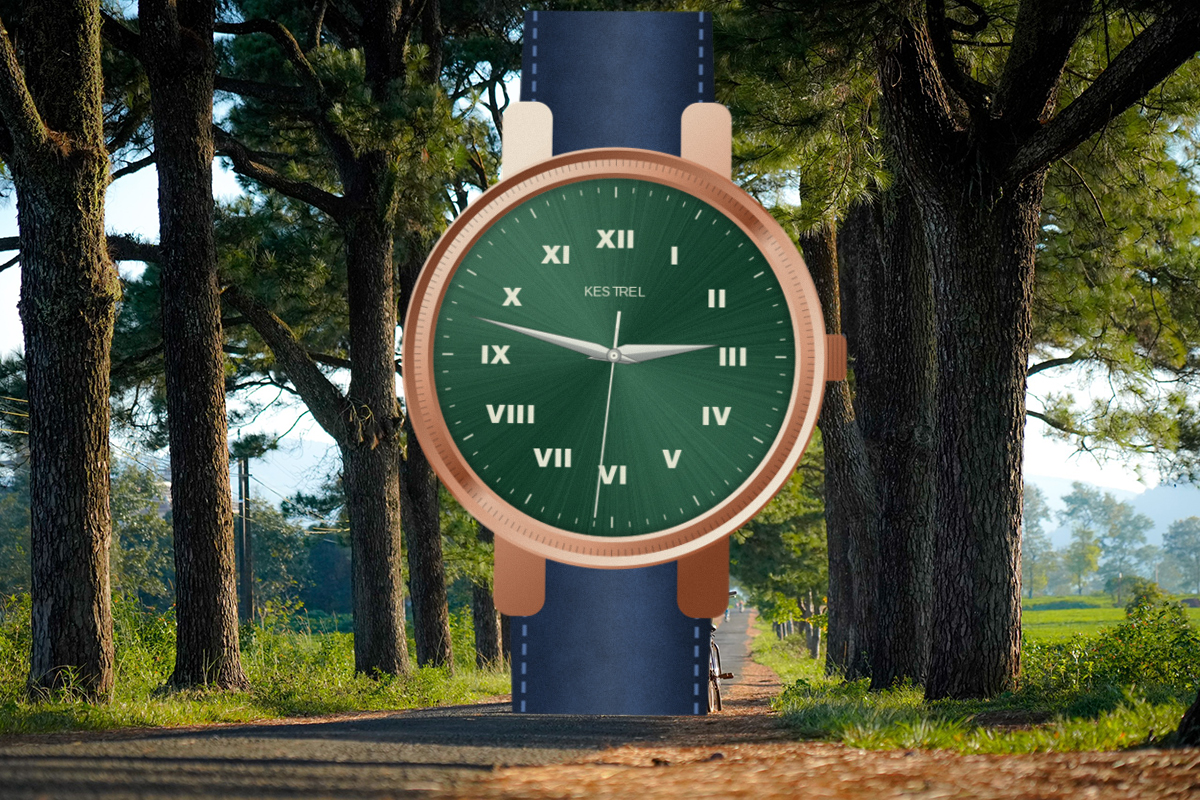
2:47:31
